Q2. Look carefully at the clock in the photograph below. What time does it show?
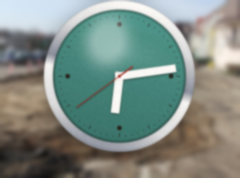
6:13:39
